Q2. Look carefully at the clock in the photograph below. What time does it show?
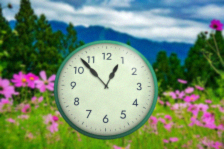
12:53
